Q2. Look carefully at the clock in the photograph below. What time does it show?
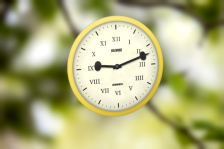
9:12
